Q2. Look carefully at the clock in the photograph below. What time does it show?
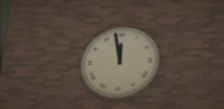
11:58
